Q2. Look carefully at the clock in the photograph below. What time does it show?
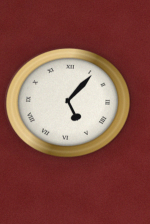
5:06
